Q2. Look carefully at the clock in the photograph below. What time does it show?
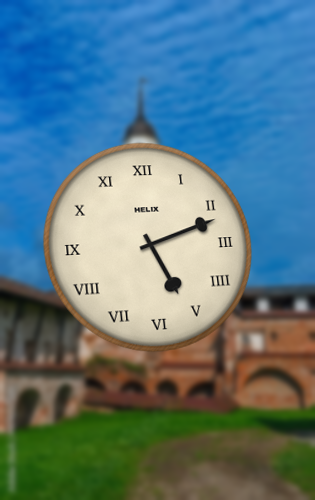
5:12
